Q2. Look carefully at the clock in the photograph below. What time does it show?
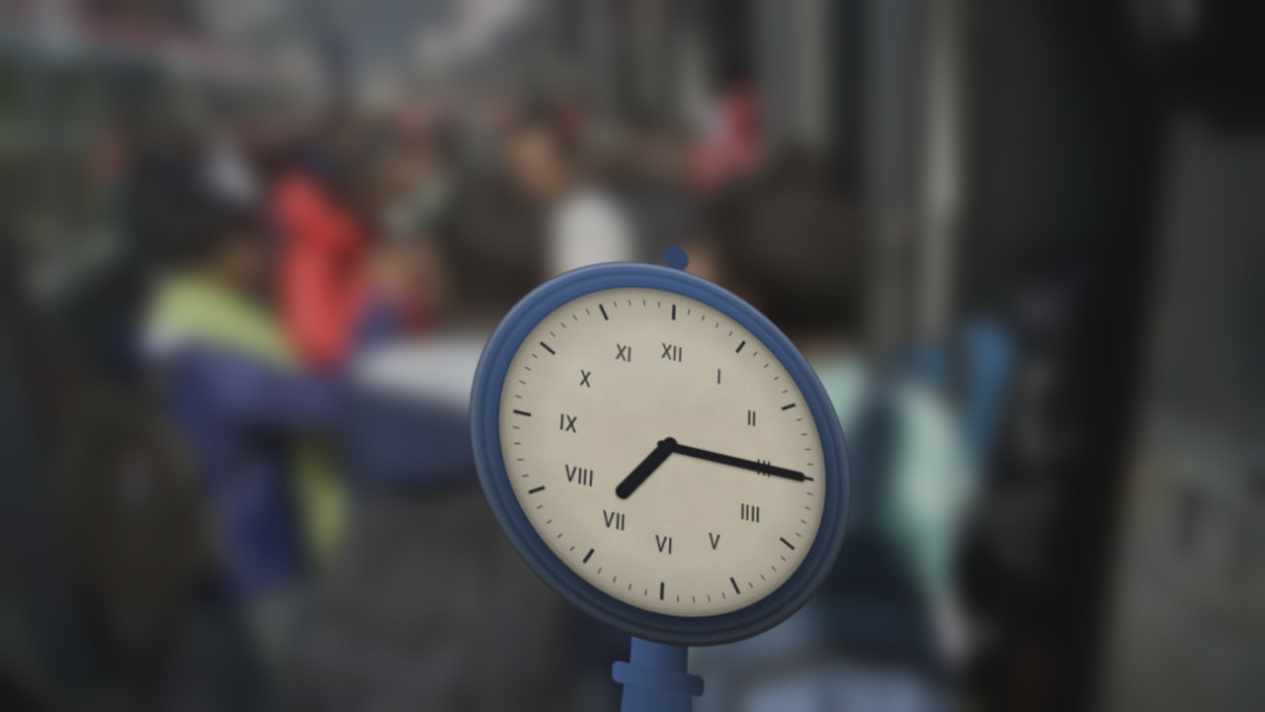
7:15
